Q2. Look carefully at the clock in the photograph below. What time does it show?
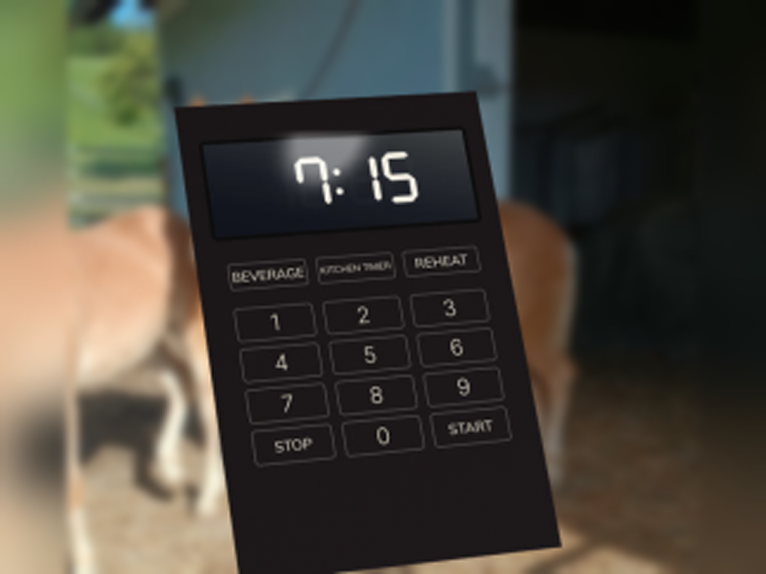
7:15
